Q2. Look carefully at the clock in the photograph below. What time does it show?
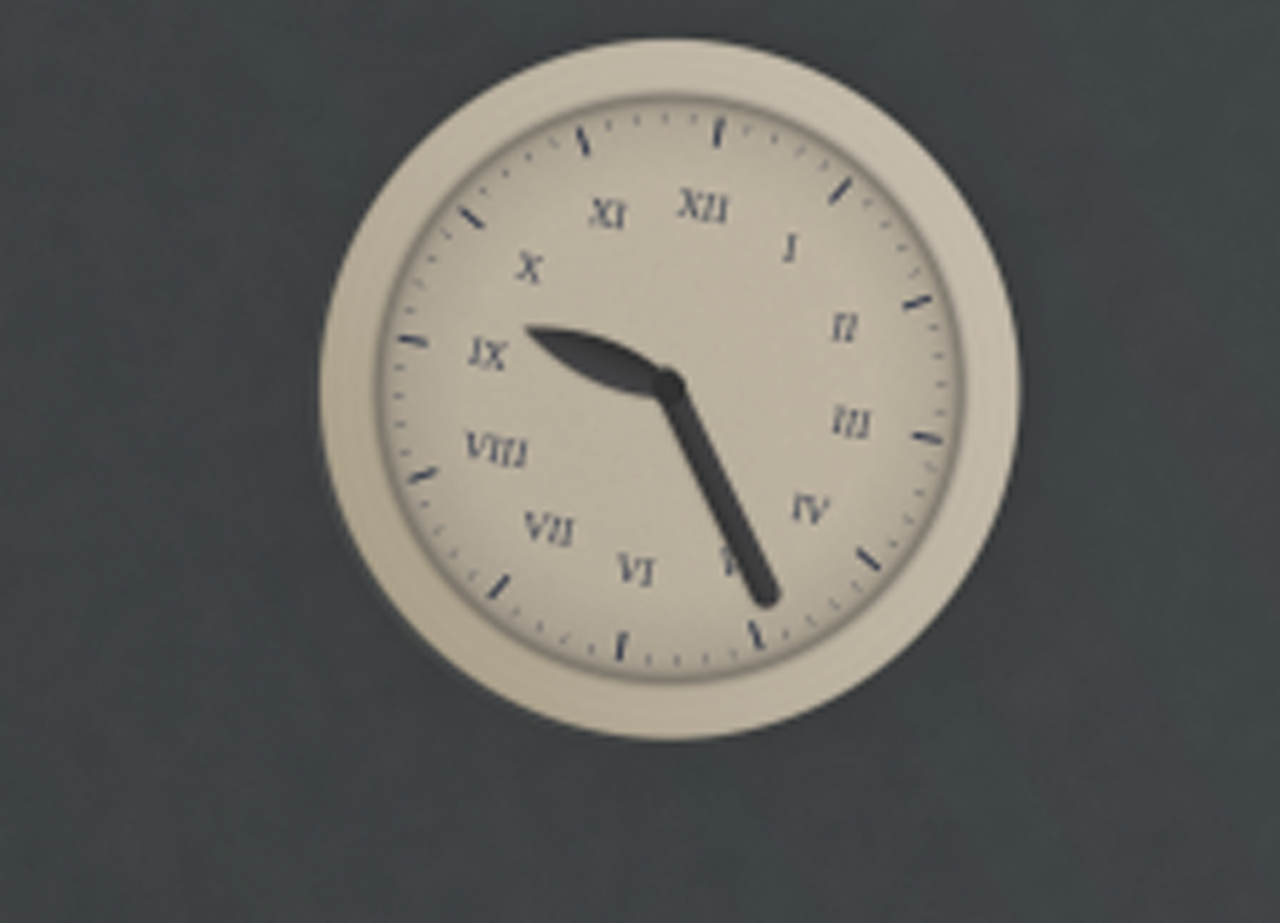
9:24
